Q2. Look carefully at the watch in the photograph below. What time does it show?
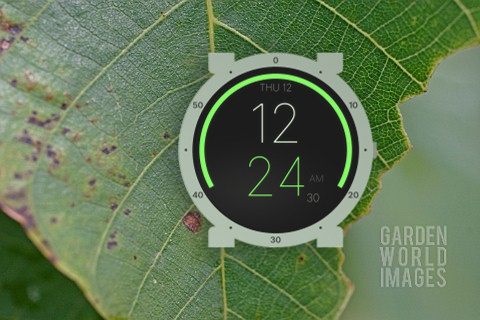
12:24:30
